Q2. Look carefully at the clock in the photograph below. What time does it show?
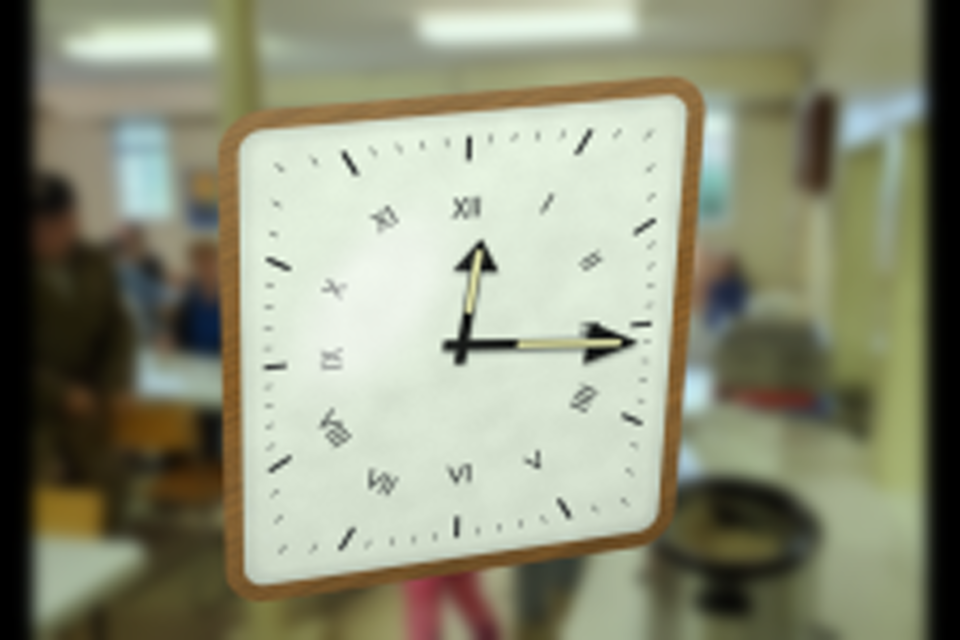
12:16
